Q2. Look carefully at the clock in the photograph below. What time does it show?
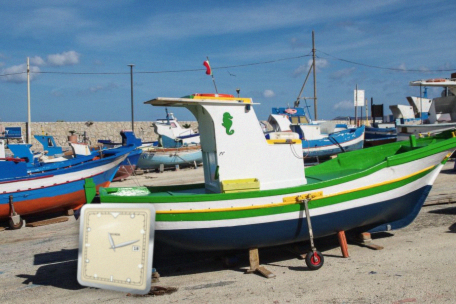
11:12
